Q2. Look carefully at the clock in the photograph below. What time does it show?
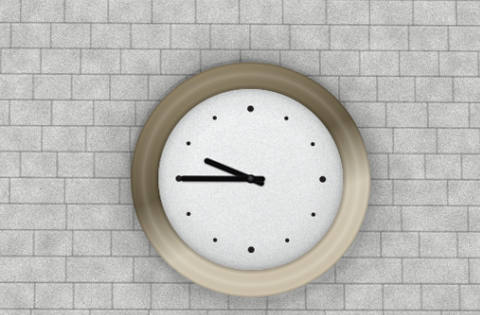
9:45
